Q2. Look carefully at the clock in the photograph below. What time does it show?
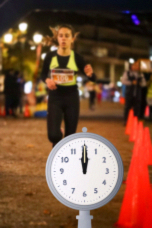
12:00
